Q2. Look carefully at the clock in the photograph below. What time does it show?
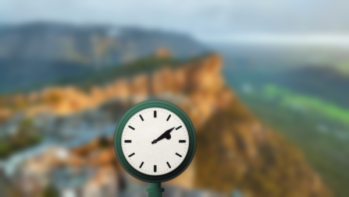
2:09
